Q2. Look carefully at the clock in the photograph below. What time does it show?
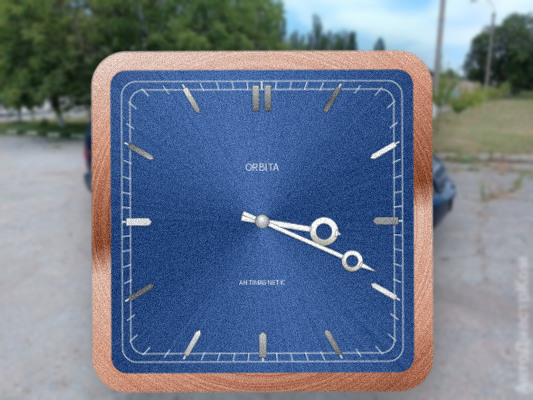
3:19
